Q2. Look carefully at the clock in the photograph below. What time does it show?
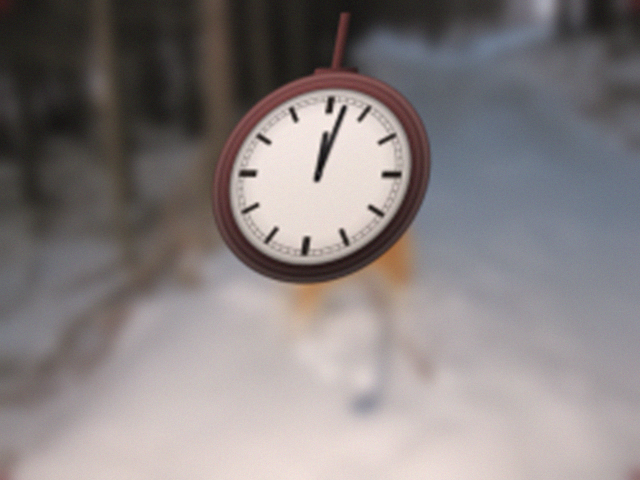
12:02
